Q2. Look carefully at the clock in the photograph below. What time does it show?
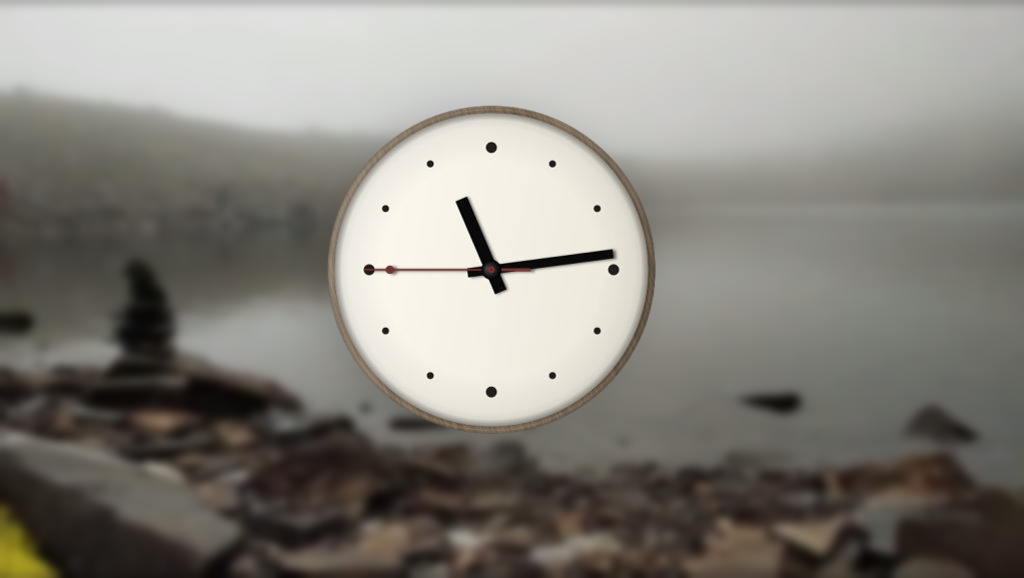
11:13:45
